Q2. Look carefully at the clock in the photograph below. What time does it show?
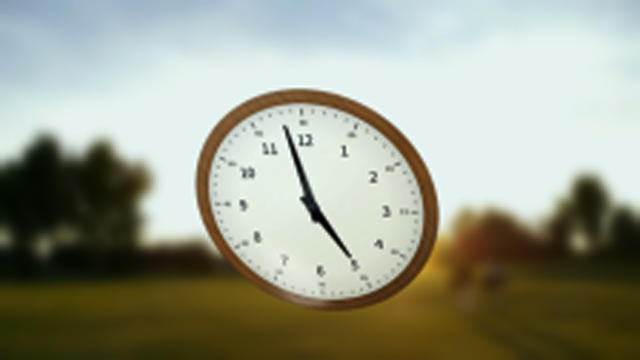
4:58
